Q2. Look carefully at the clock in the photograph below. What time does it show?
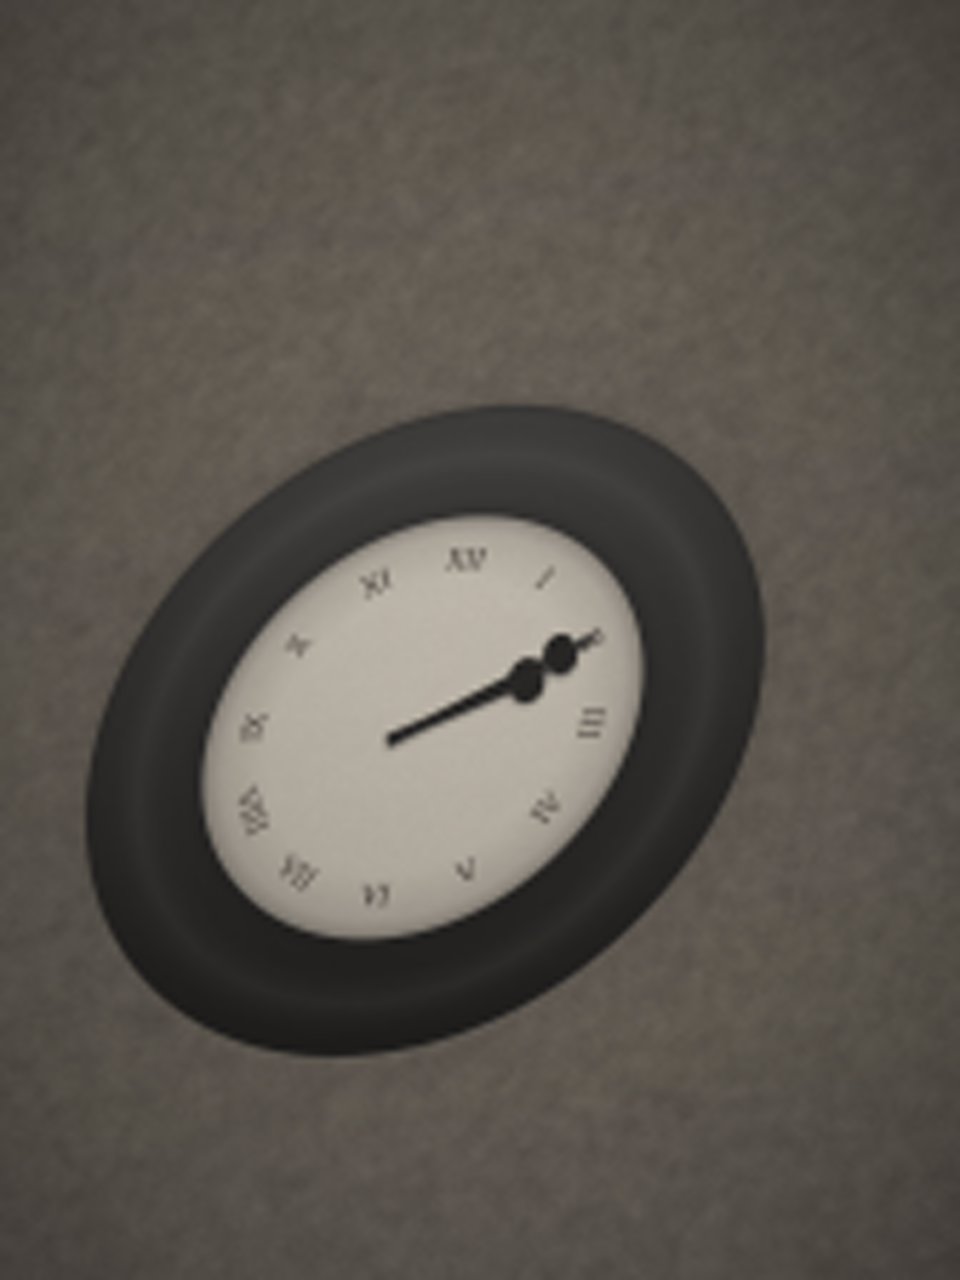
2:10
